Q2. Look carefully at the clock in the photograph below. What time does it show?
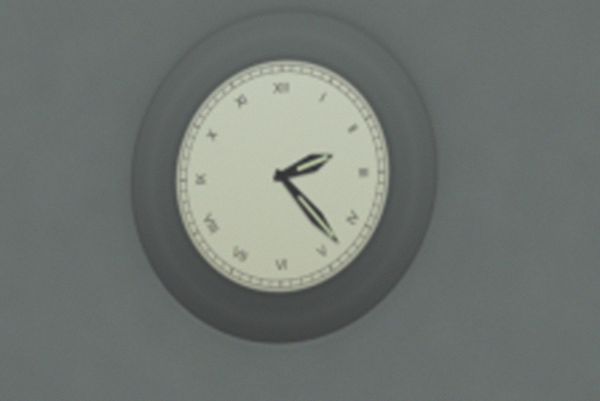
2:23
